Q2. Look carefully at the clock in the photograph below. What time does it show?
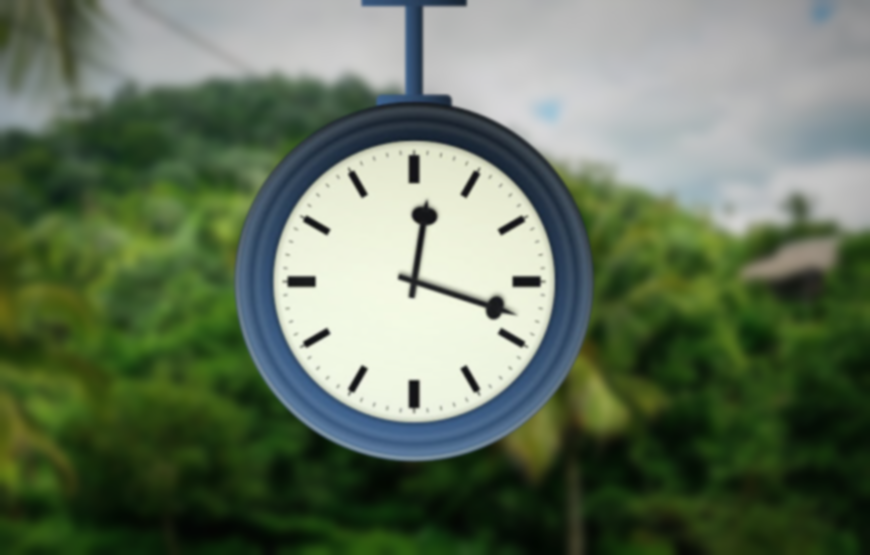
12:18
